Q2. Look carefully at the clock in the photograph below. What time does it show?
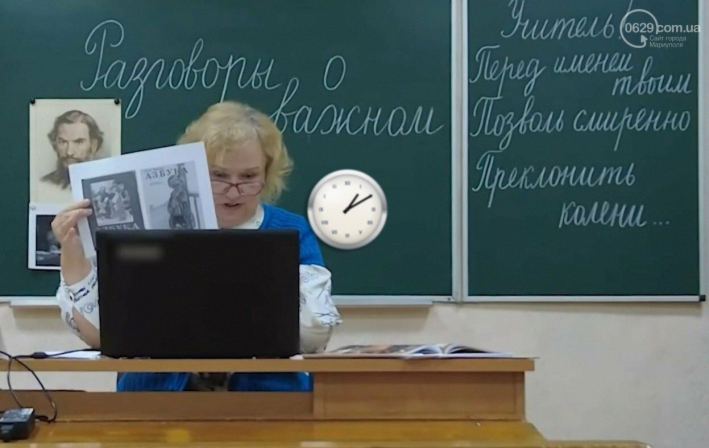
1:10
